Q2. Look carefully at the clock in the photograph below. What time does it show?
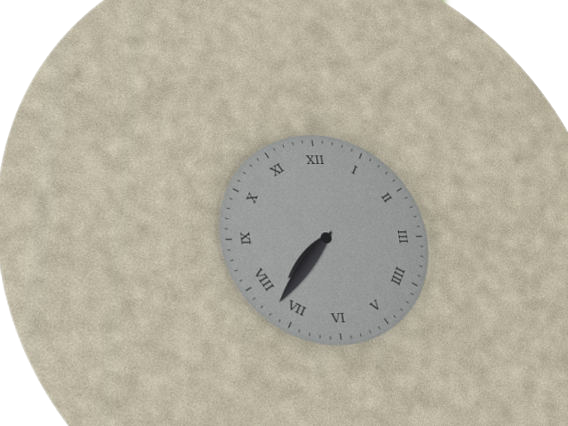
7:37
